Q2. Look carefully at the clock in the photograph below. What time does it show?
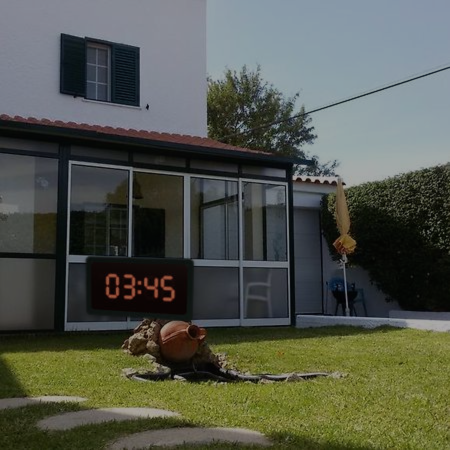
3:45
